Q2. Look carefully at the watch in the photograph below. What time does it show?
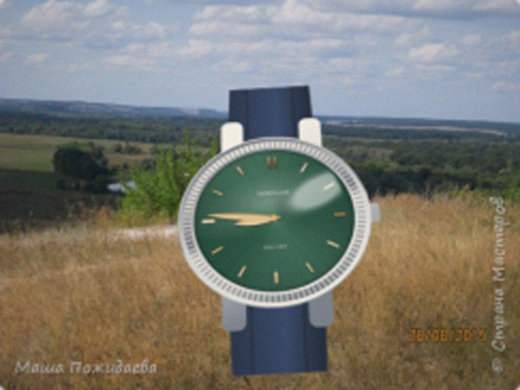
8:46
